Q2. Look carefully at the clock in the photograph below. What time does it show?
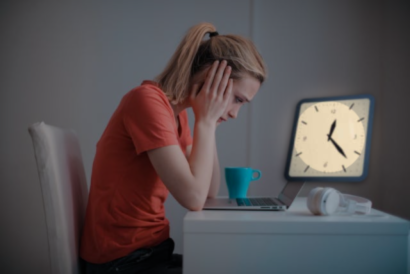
12:23
